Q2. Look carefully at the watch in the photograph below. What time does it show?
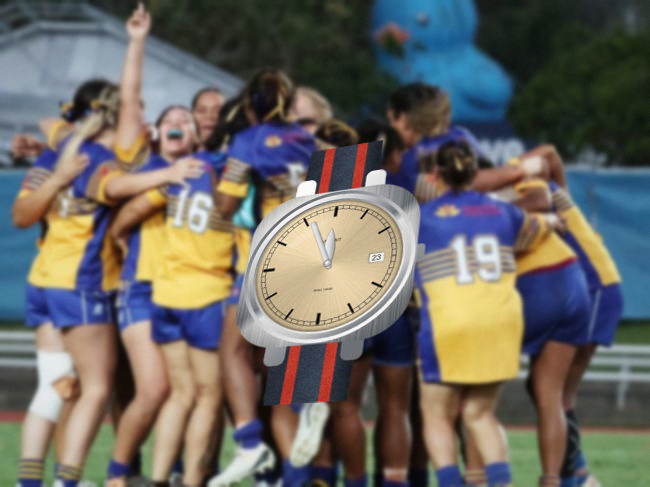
11:56
